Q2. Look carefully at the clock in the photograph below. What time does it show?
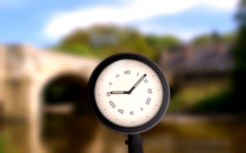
9:08
